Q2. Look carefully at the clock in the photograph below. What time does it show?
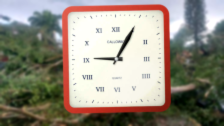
9:05
